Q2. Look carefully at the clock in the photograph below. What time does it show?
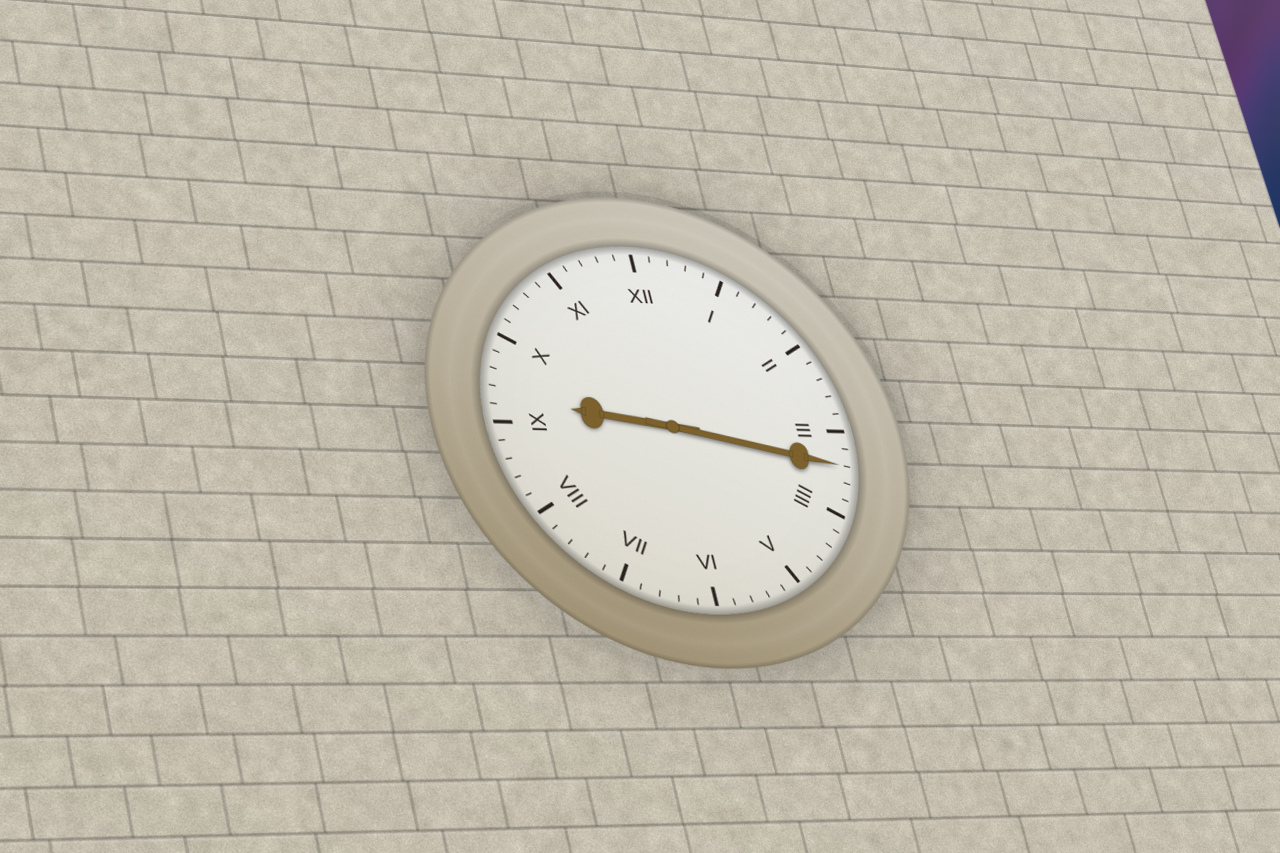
9:17
